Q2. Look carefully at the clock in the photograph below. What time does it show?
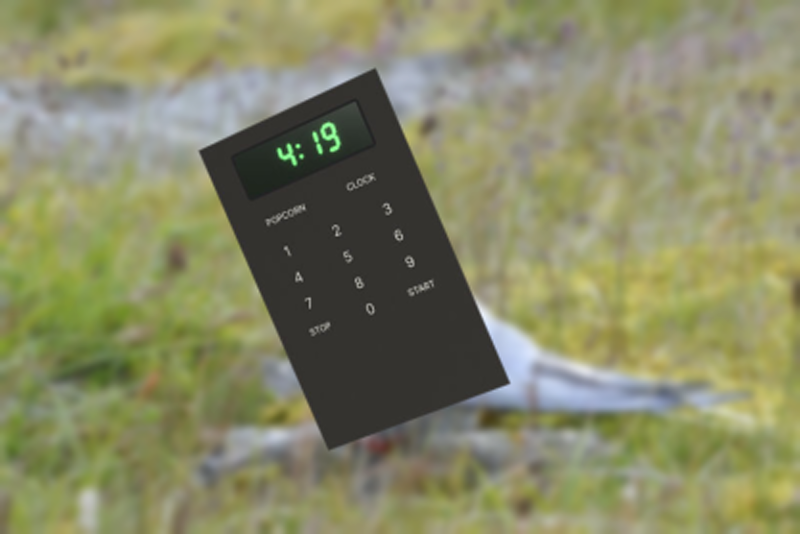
4:19
